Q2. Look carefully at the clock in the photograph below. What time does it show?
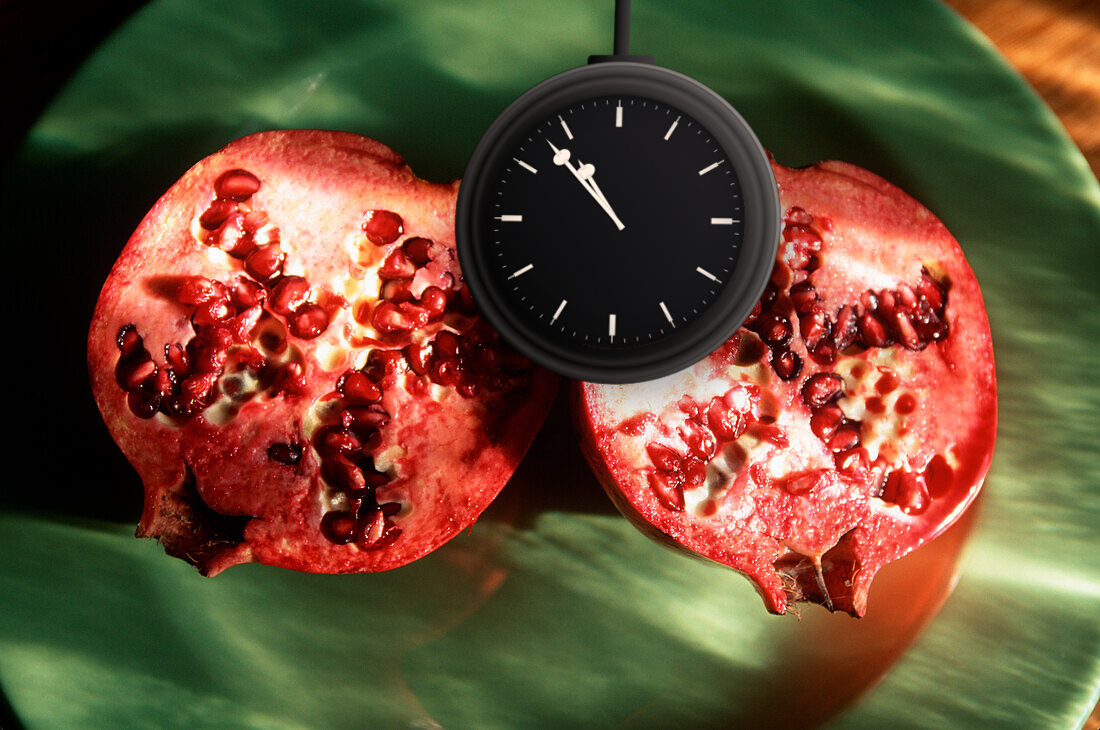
10:53
